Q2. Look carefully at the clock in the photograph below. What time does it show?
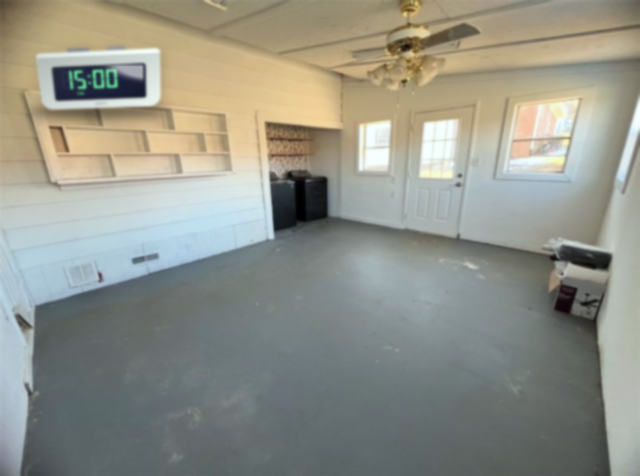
15:00
